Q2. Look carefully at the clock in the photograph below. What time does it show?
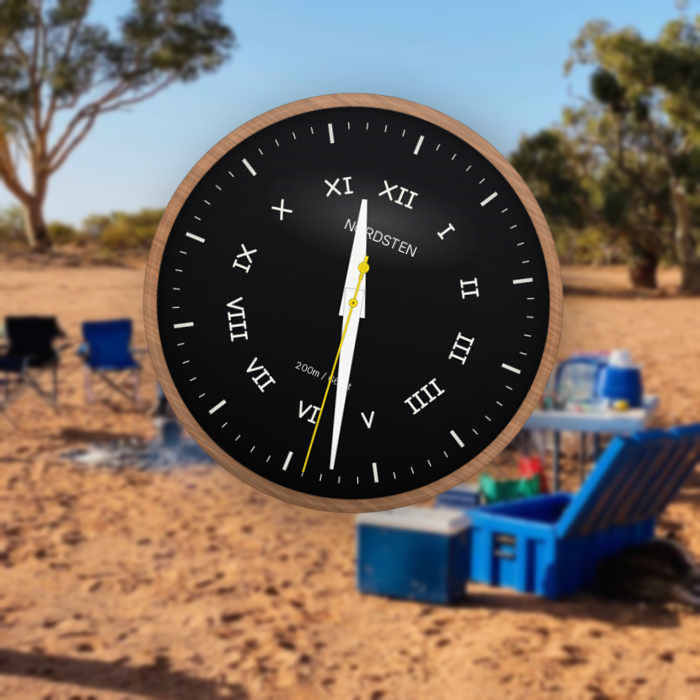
11:27:29
